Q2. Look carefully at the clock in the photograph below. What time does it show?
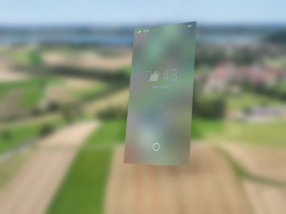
1:43
